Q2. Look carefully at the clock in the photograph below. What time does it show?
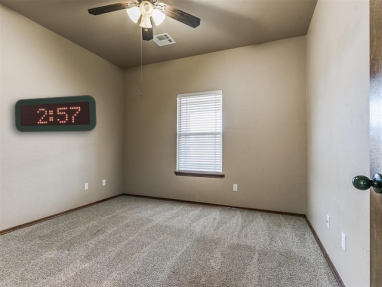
2:57
